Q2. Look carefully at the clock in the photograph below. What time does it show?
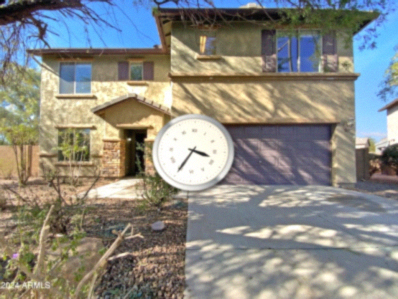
3:35
